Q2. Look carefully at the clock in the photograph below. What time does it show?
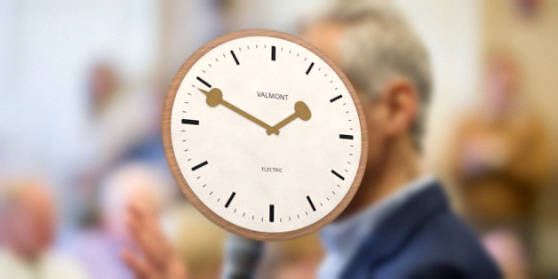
1:49
